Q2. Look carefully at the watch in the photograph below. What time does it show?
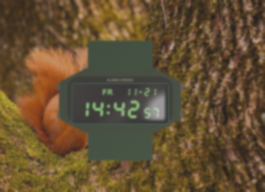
14:42:57
